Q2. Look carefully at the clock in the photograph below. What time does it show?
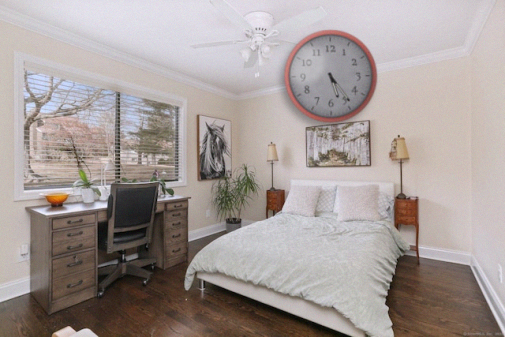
5:24
